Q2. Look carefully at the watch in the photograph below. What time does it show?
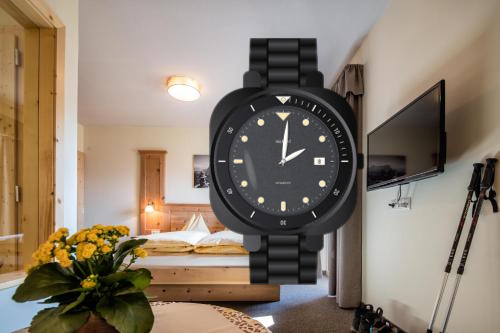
2:01
